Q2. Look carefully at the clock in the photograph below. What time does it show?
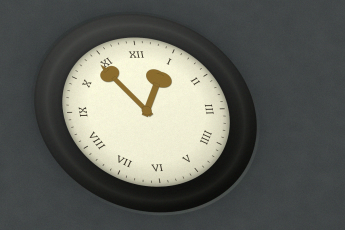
12:54
